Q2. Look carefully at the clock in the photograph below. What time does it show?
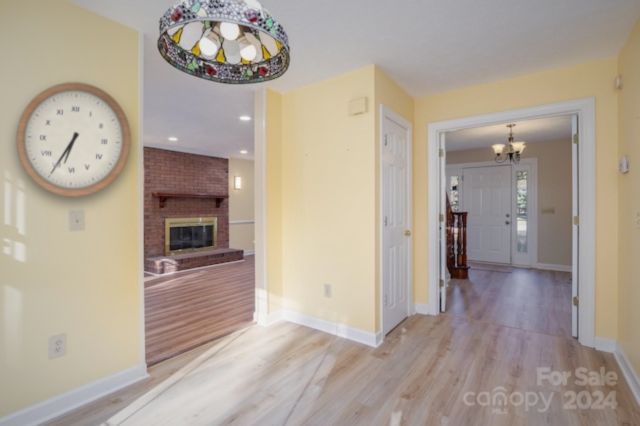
6:35
